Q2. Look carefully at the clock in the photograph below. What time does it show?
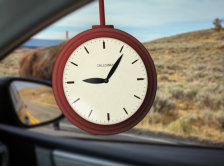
9:06
